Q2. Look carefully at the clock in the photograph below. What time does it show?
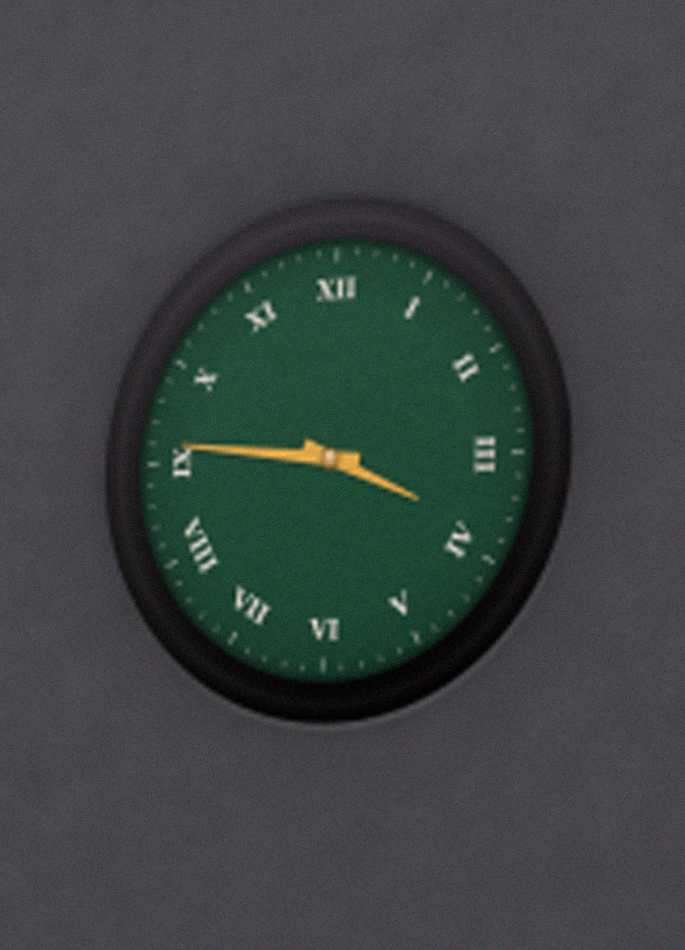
3:46
